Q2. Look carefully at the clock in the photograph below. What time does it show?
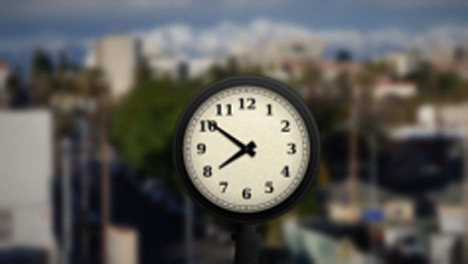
7:51
